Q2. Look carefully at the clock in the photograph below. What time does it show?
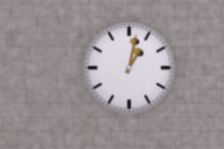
1:02
